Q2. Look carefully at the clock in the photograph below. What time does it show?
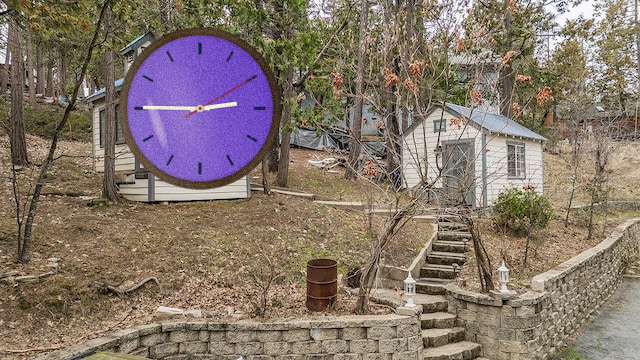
2:45:10
